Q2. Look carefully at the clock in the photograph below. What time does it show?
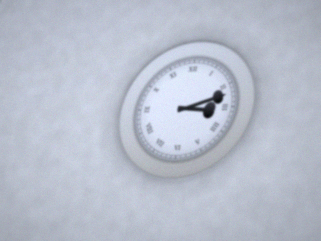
3:12
